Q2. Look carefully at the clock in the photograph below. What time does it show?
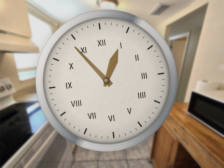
12:54
